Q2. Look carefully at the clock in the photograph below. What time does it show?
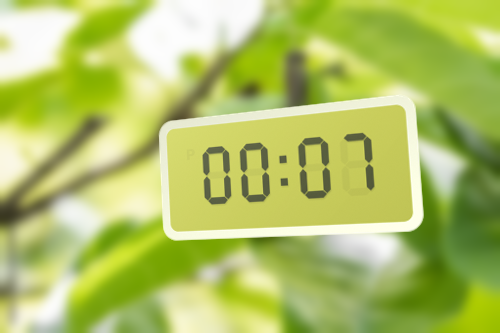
0:07
